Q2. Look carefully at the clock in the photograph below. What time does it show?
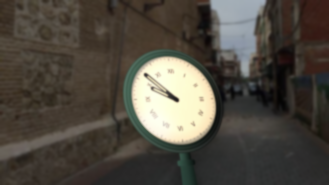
9:52
